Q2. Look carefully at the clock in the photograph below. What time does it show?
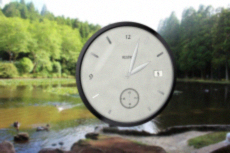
2:03
